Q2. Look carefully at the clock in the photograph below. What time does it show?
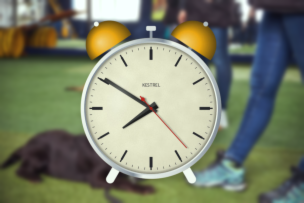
7:50:23
